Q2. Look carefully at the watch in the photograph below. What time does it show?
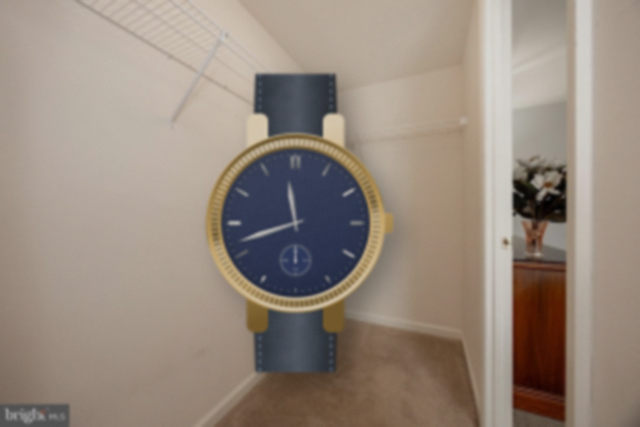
11:42
